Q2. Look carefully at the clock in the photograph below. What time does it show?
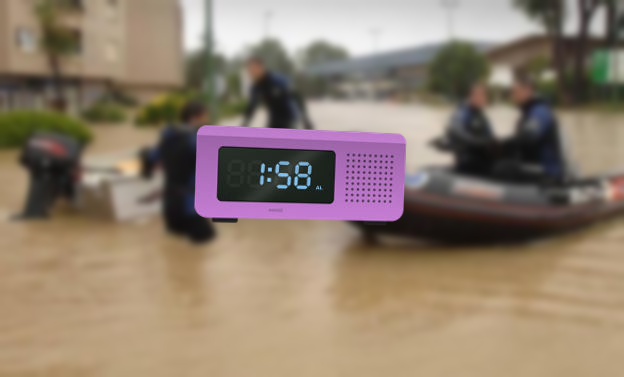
1:58
